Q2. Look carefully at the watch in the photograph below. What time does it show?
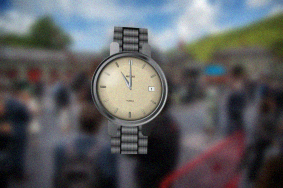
11:00
